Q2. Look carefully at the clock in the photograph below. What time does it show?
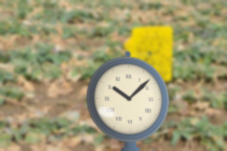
10:08
